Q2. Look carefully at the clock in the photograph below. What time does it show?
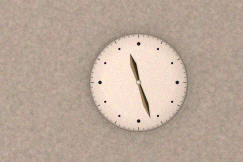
11:27
